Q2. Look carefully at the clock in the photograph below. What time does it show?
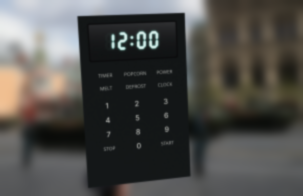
12:00
